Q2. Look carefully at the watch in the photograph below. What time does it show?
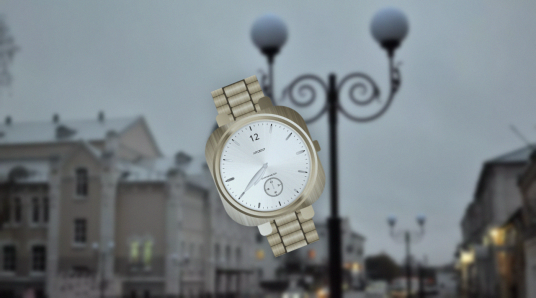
7:40
